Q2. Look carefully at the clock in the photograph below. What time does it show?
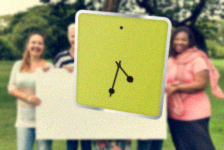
4:32
